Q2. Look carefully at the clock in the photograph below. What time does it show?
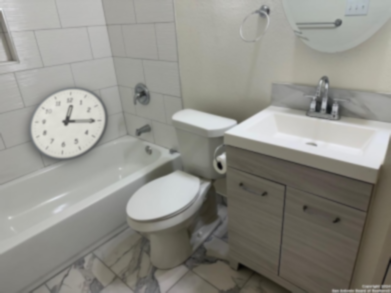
12:15
